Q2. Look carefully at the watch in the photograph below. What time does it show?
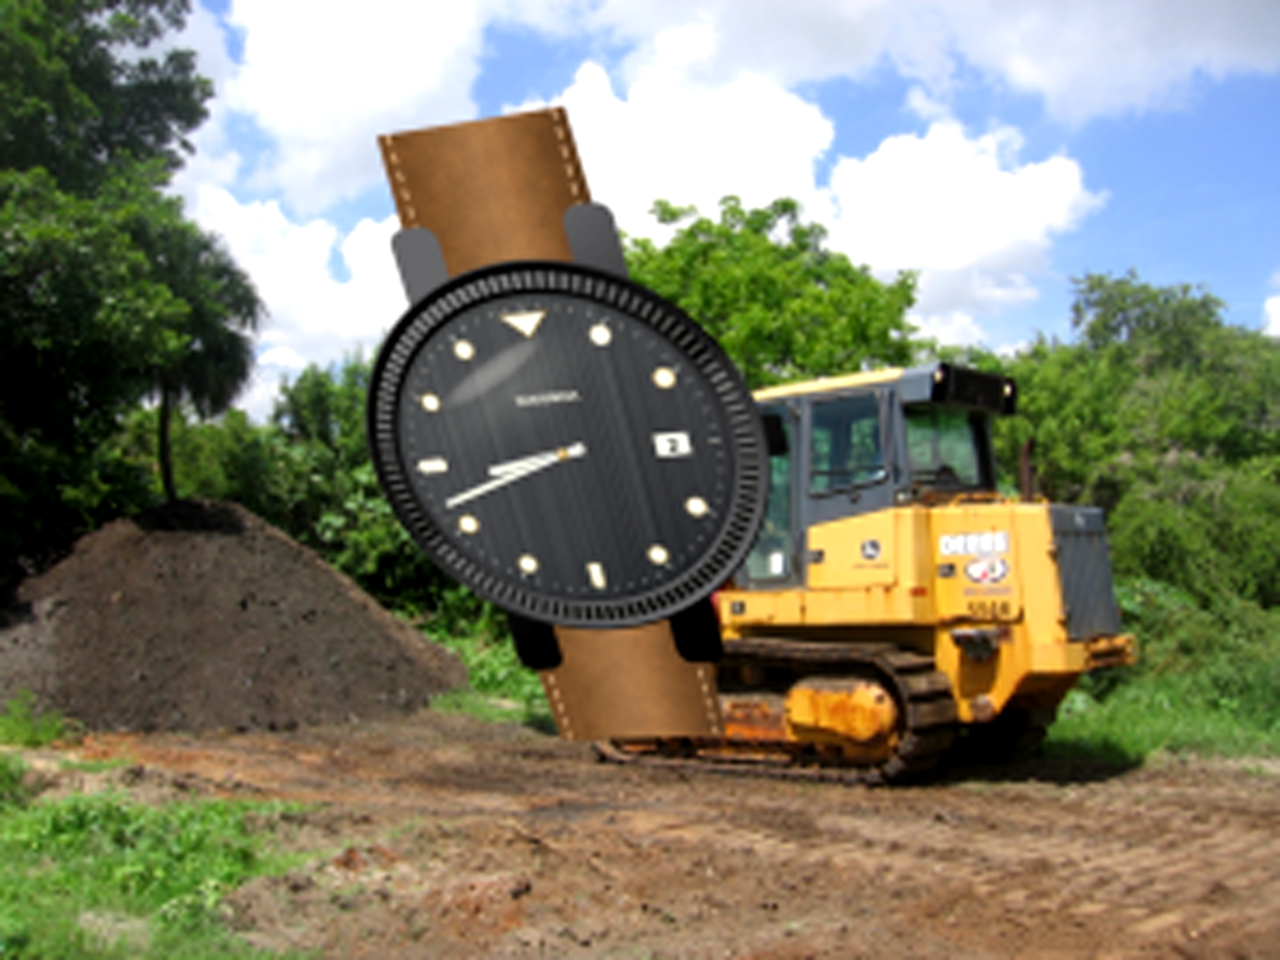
8:42
